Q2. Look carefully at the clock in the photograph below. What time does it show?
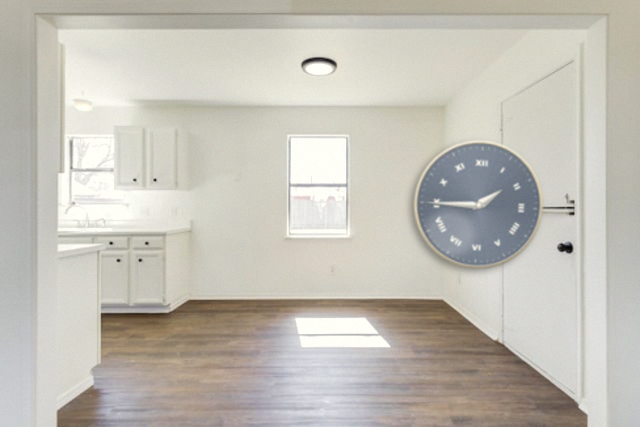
1:45
